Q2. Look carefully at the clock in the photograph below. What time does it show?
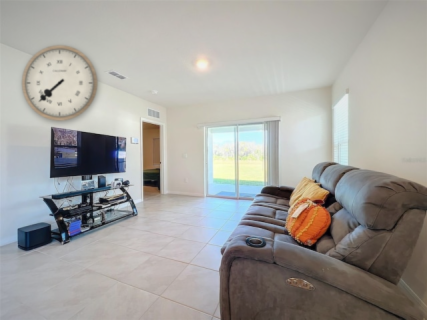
7:38
